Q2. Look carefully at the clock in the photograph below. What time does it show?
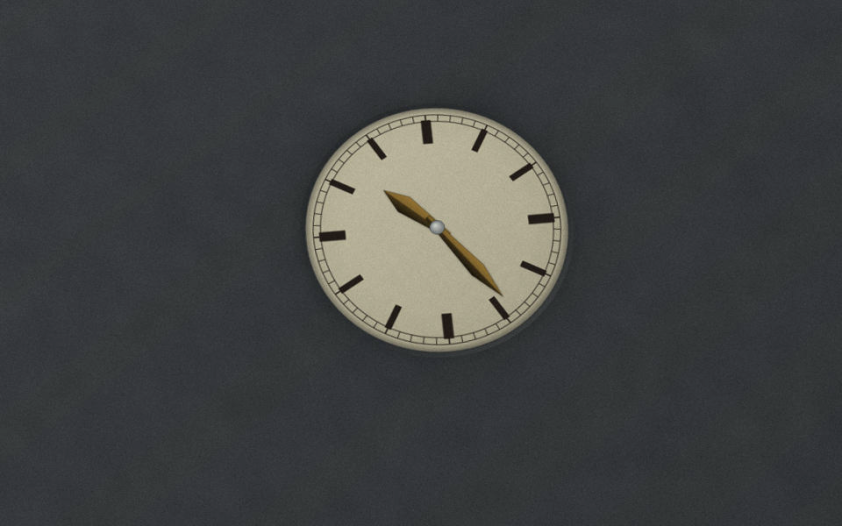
10:24
